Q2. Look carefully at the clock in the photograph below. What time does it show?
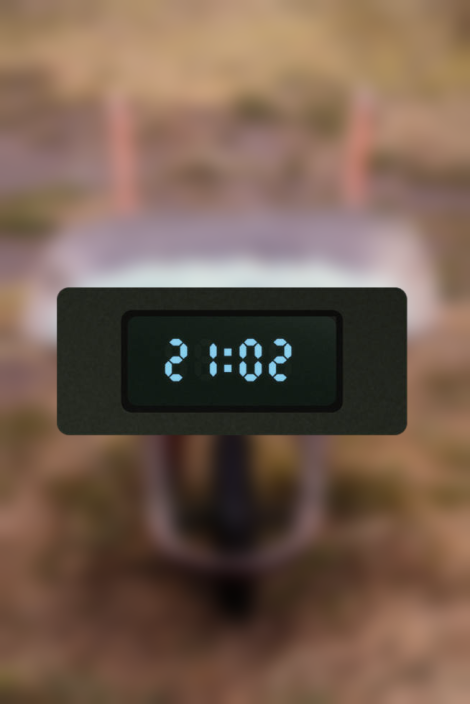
21:02
